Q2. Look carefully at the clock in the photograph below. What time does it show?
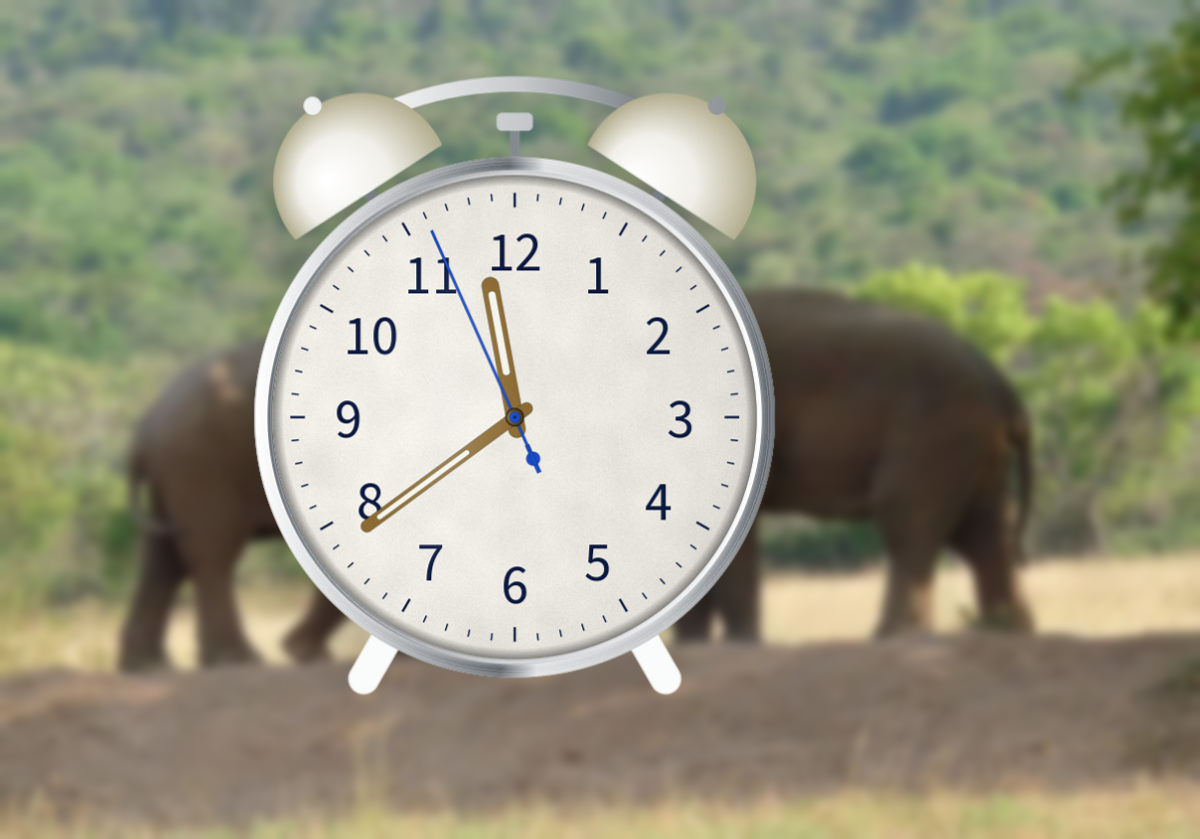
11:38:56
